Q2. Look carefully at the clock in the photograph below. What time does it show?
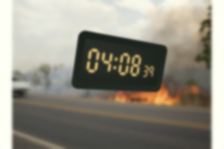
4:08:39
